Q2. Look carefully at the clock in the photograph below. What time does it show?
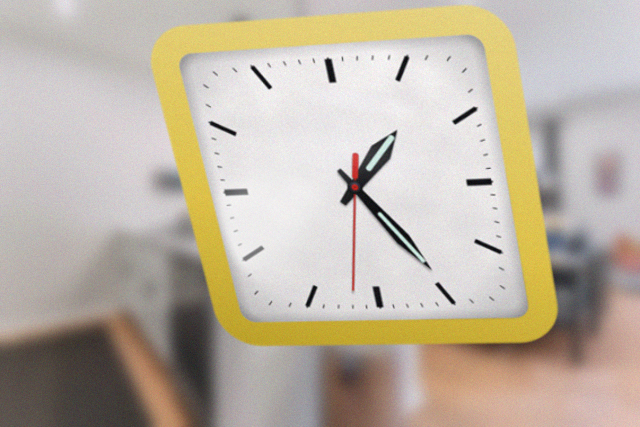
1:24:32
